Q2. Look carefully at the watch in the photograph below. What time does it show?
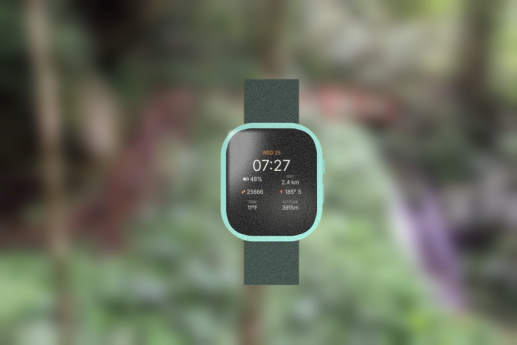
7:27
